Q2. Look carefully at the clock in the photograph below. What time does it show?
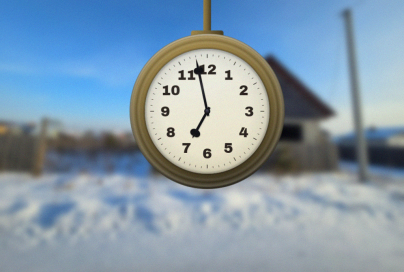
6:58
